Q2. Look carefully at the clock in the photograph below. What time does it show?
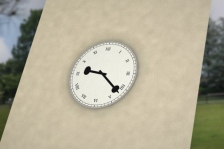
9:22
